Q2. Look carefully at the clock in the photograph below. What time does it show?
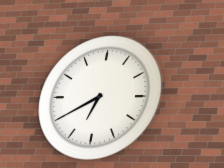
6:40
